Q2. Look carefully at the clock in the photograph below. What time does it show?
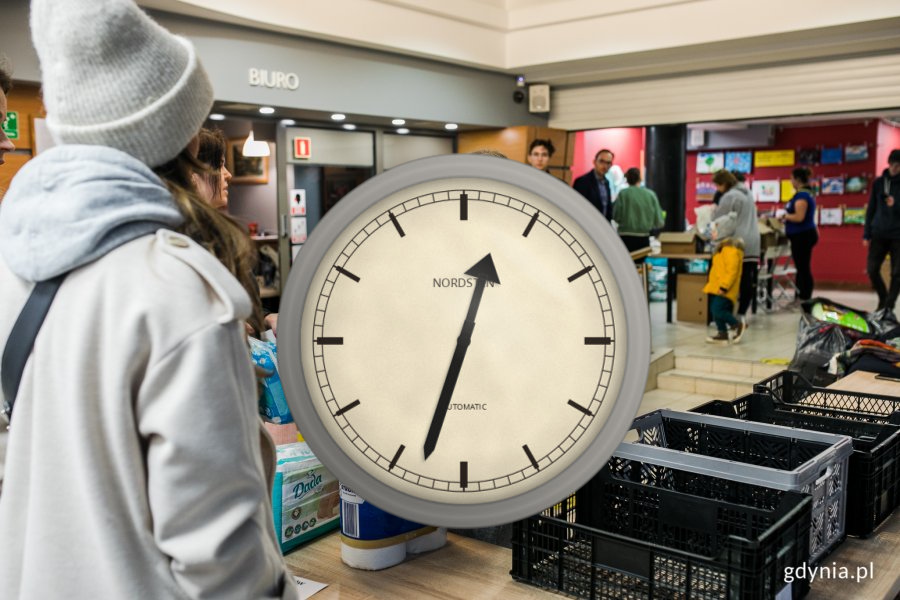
12:33
